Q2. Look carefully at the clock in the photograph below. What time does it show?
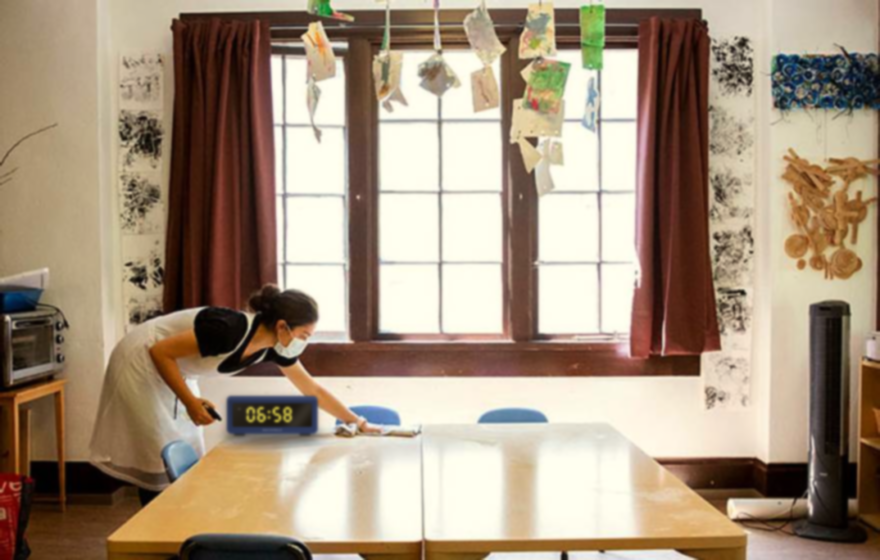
6:58
